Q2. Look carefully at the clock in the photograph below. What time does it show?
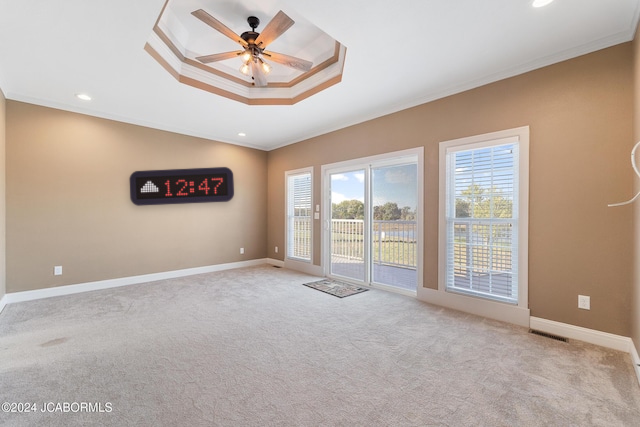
12:47
